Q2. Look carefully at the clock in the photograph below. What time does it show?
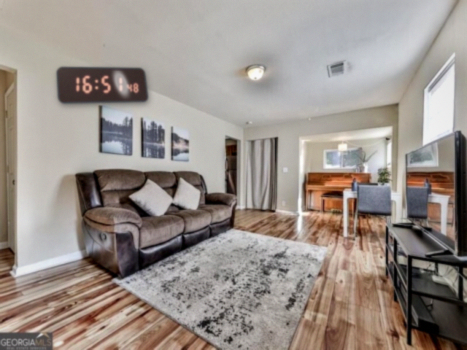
16:51
